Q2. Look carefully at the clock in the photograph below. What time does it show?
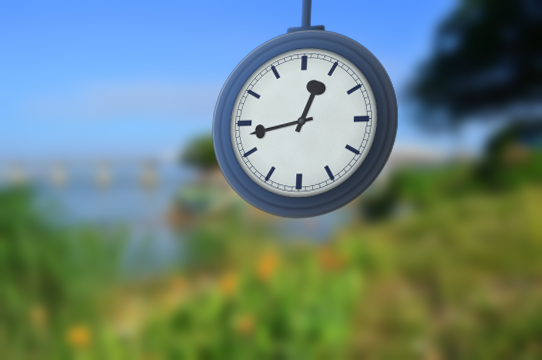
12:43
